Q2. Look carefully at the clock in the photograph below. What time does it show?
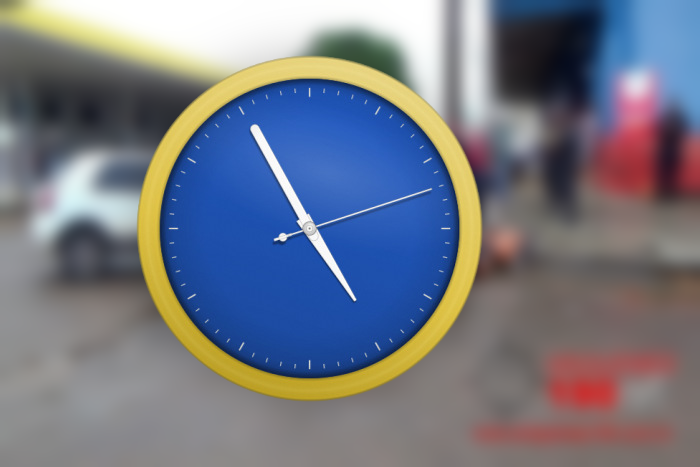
4:55:12
